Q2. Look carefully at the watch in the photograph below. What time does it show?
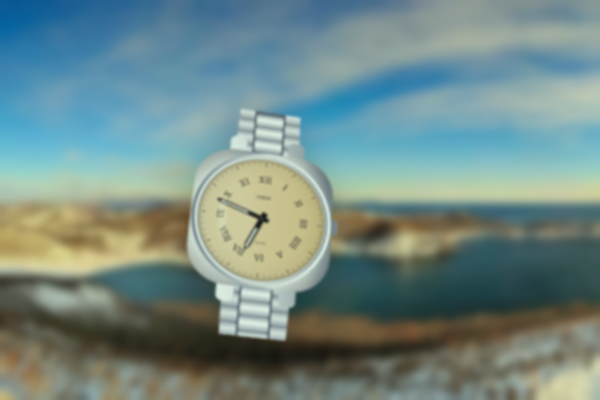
6:48
